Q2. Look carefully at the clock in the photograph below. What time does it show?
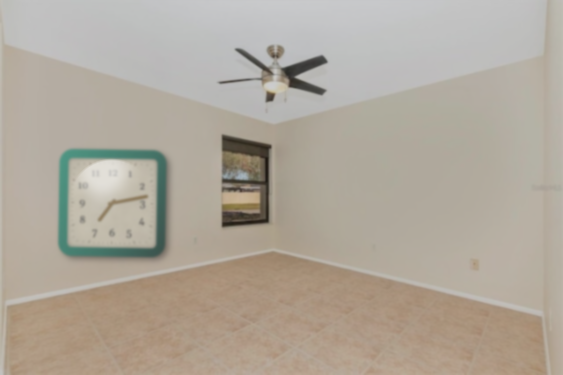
7:13
